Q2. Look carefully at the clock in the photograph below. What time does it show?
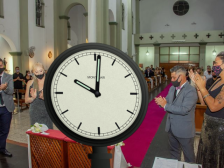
10:01
